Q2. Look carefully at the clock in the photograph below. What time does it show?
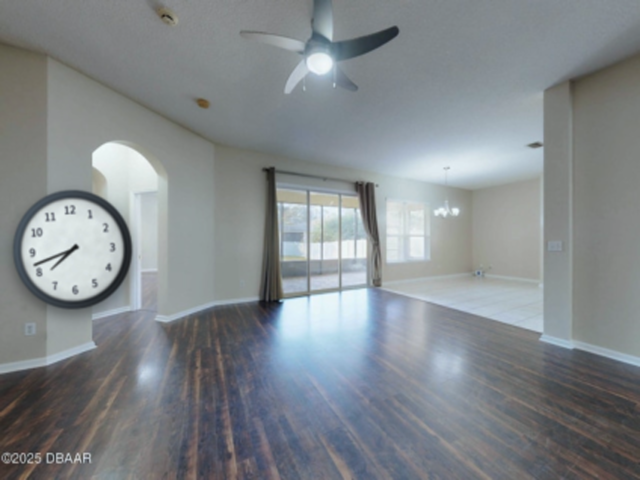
7:42
